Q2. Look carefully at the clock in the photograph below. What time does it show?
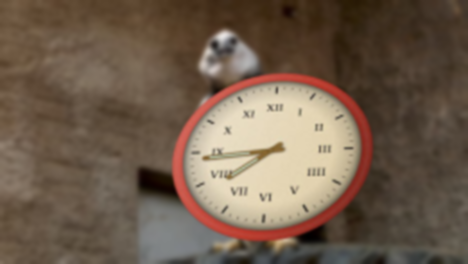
7:44
